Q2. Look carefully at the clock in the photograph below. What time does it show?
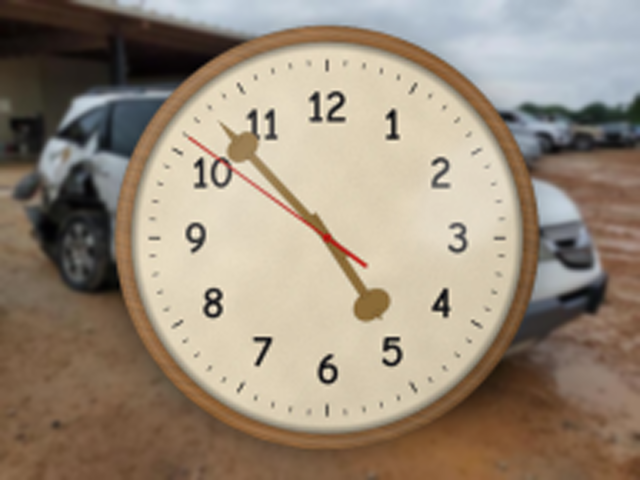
4:52:51
